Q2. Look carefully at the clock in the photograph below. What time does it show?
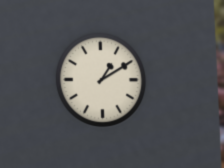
1:10
